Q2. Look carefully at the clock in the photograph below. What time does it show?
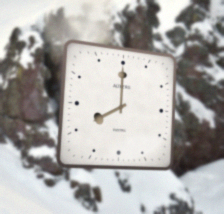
8:00
